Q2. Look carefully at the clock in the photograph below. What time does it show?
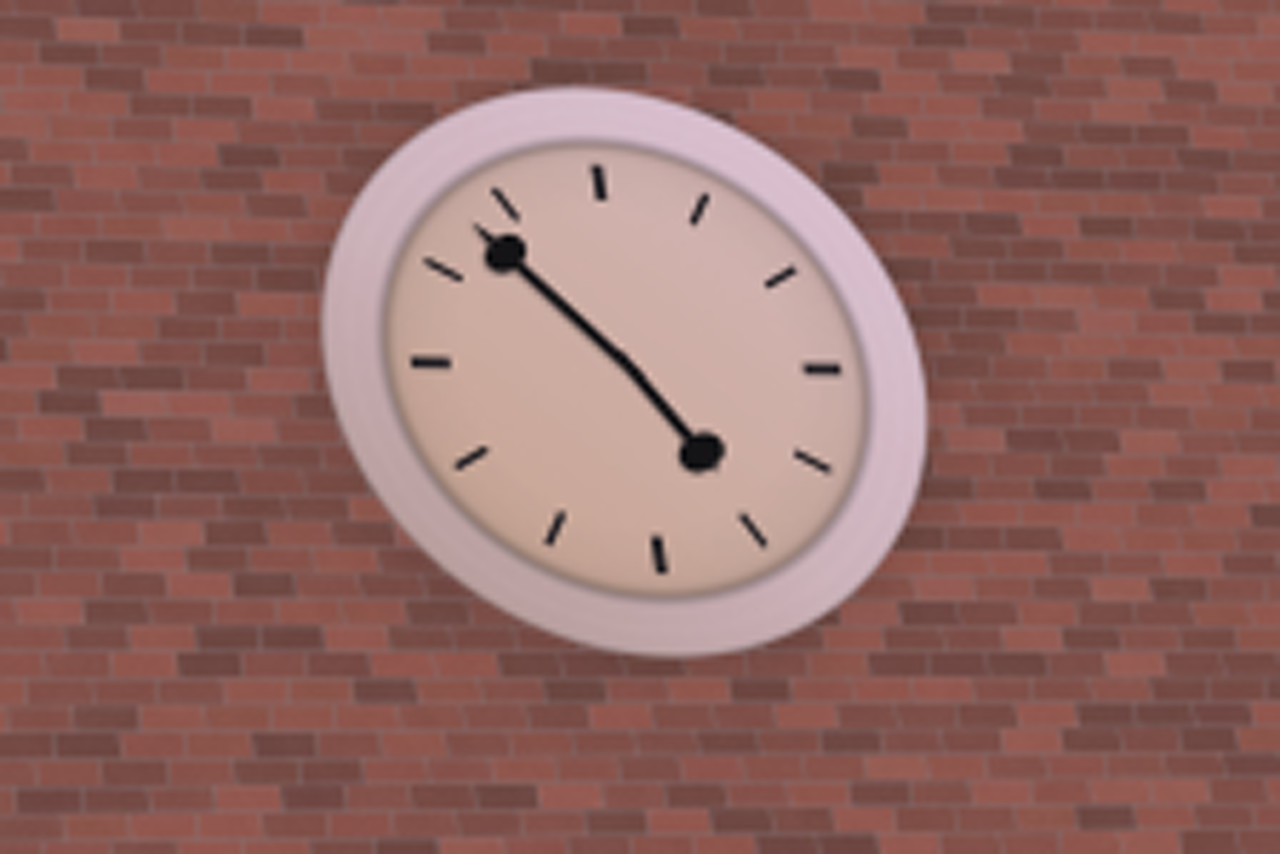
4:53
